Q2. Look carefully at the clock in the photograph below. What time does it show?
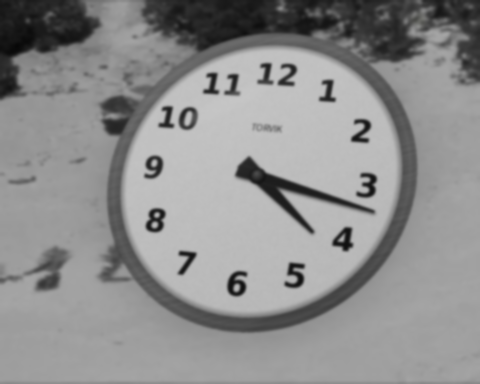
4:17
